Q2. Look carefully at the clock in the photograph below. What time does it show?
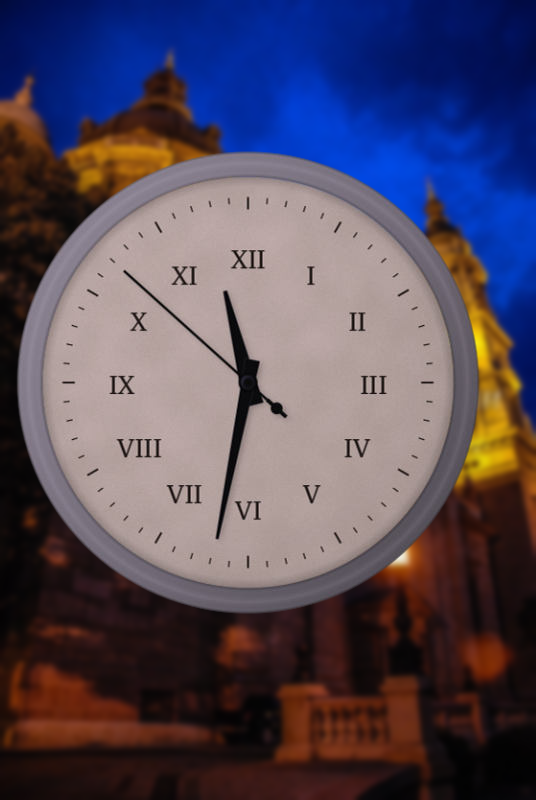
11:31:52
